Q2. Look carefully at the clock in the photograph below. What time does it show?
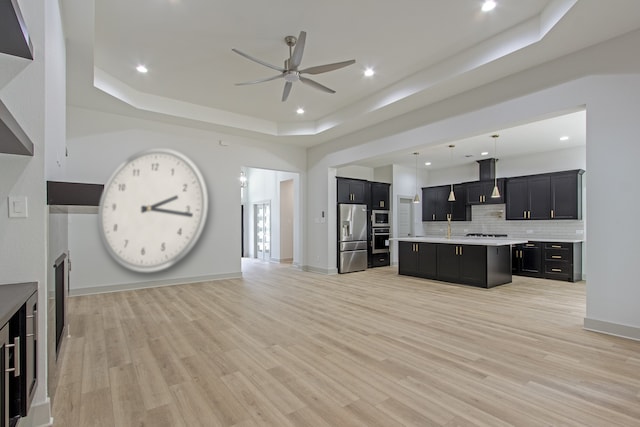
2:16
